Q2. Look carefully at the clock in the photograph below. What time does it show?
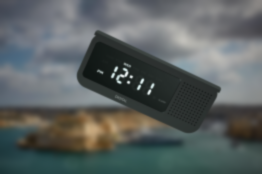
12:11
